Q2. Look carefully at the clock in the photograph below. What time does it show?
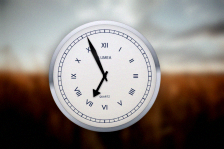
6:56
